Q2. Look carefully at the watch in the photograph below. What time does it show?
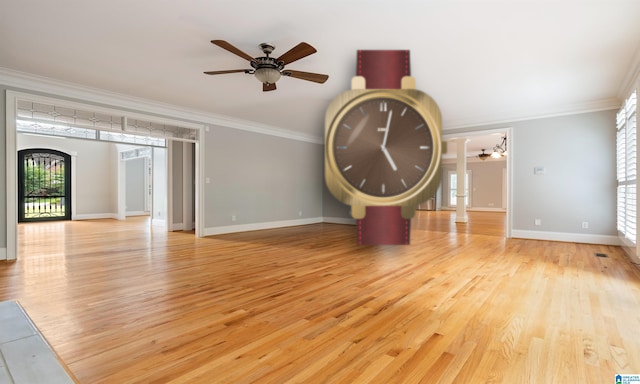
5:02
